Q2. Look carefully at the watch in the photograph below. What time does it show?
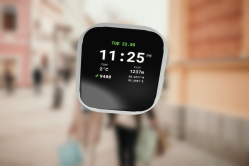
11:25
